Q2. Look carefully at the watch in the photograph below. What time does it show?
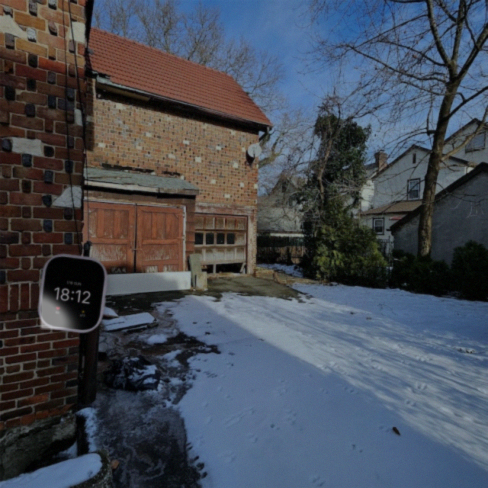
18:12
